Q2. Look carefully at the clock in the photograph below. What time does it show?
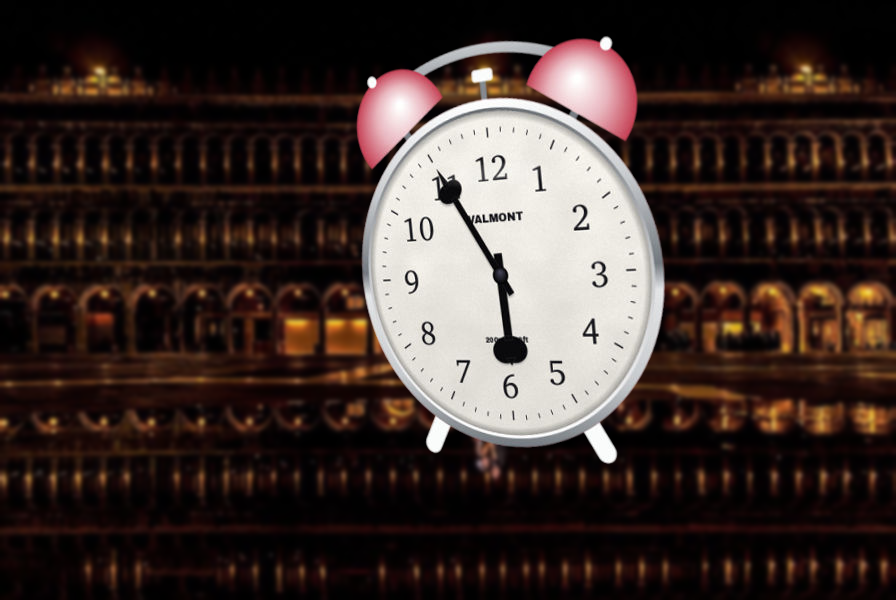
5:55
